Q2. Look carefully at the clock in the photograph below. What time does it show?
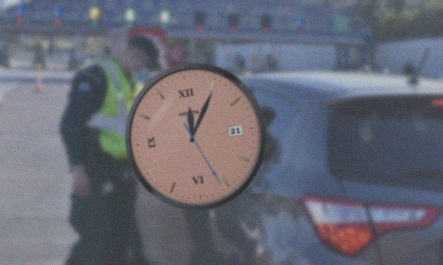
12:05:26
